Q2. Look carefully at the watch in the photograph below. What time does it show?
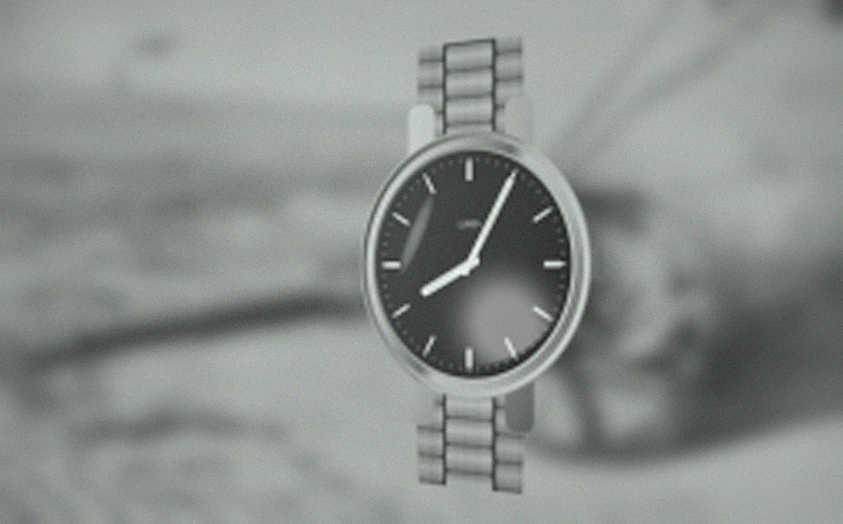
8:05
